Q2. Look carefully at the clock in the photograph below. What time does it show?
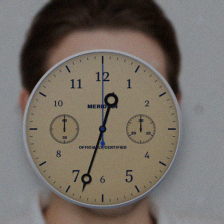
12:33
